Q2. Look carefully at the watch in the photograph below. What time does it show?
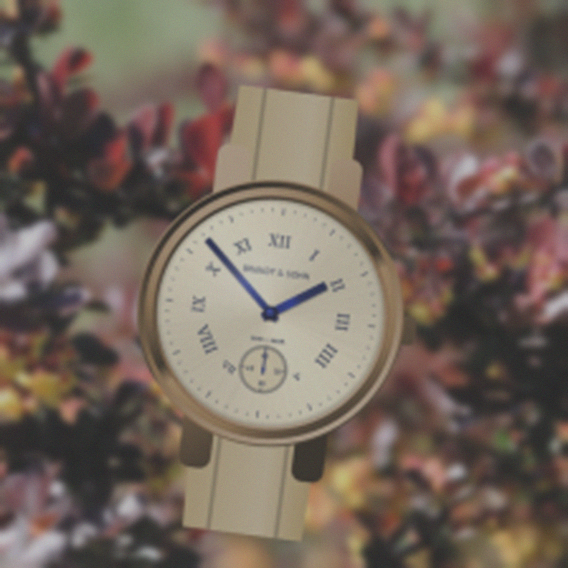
1:52
